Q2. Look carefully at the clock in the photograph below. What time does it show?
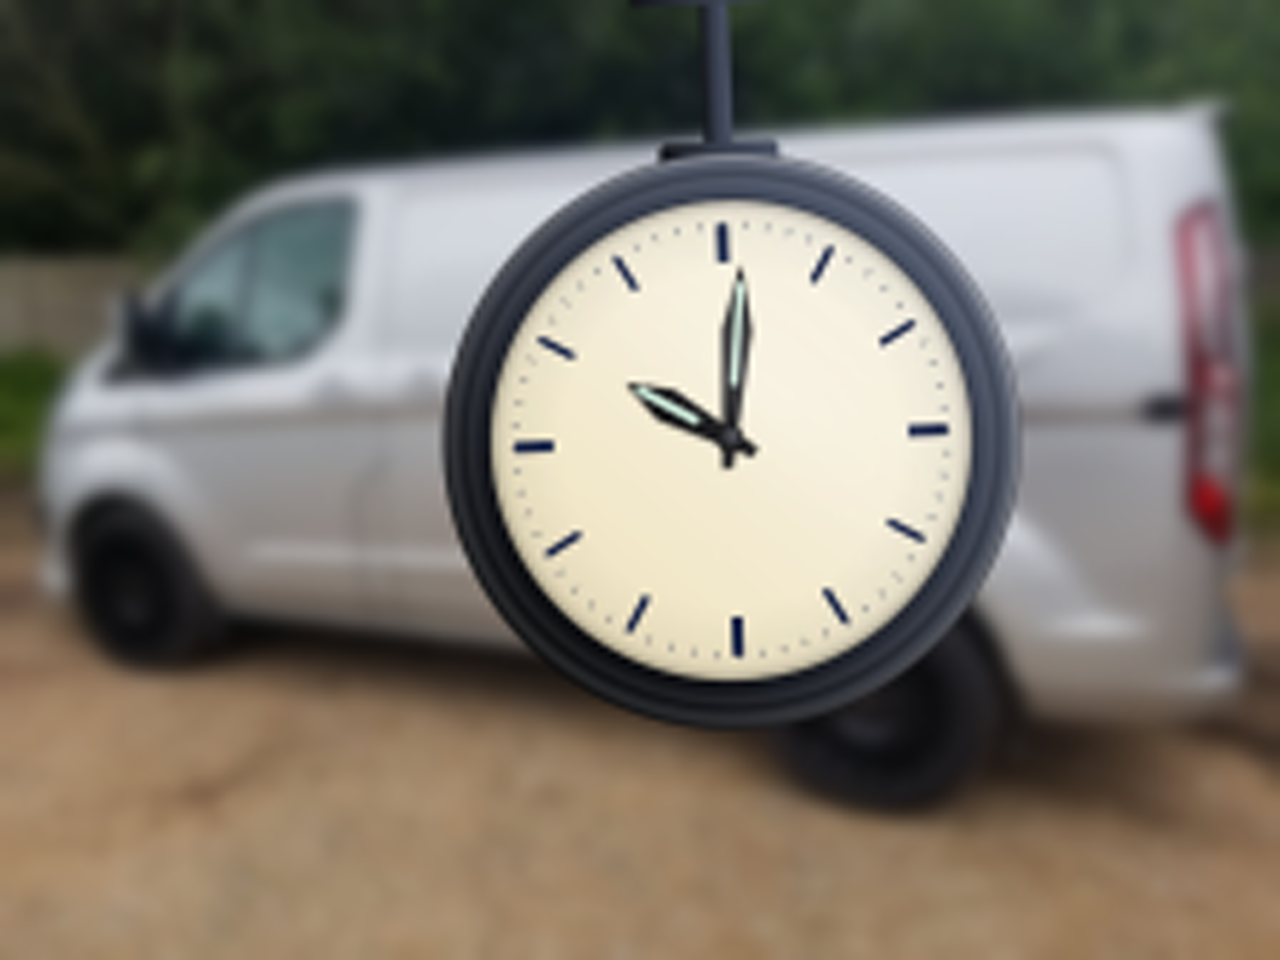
10:01
